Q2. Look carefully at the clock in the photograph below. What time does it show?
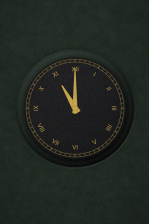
11:00
